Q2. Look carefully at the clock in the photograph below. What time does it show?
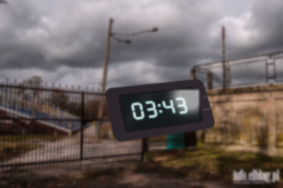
3:43
